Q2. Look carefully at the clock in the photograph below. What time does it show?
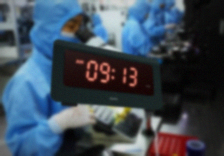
9:13
